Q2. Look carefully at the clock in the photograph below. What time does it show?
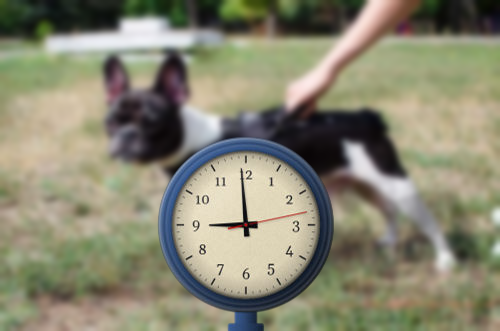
8:59:13
